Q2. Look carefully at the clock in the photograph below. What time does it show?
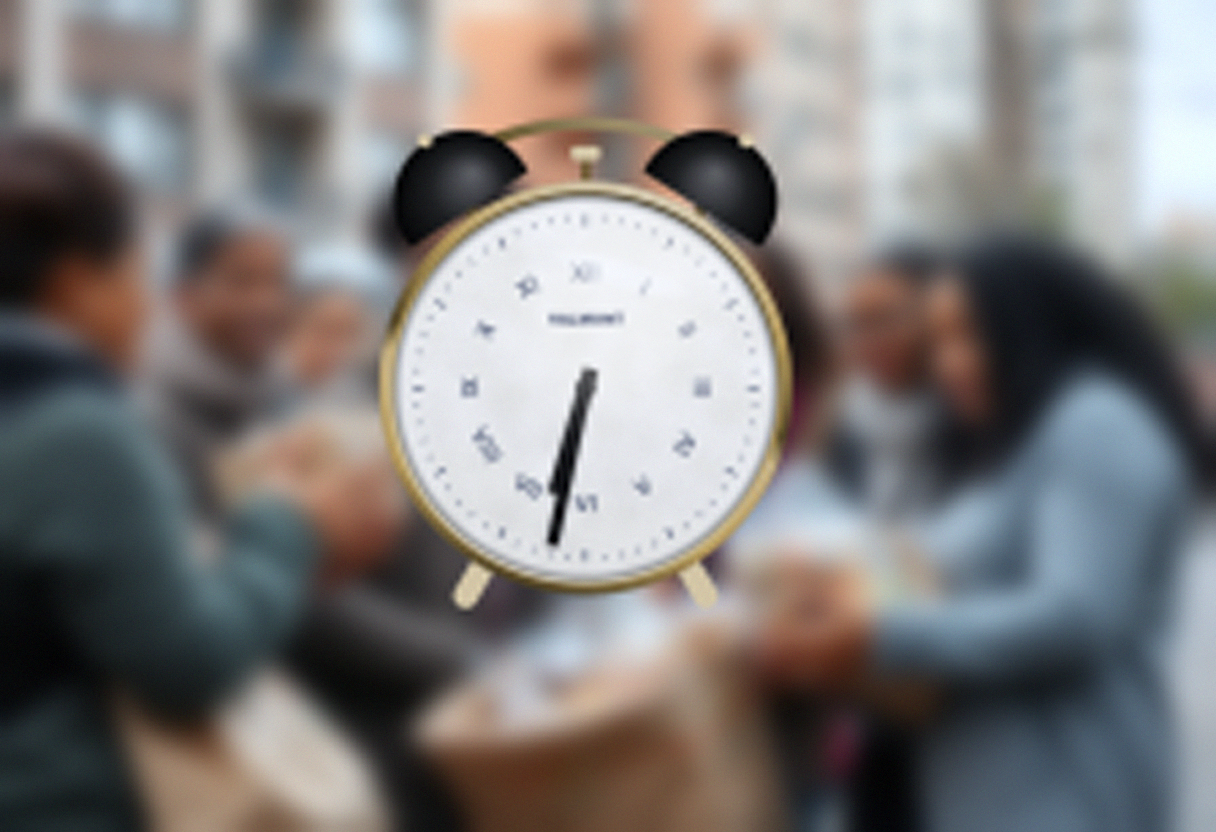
6:32
